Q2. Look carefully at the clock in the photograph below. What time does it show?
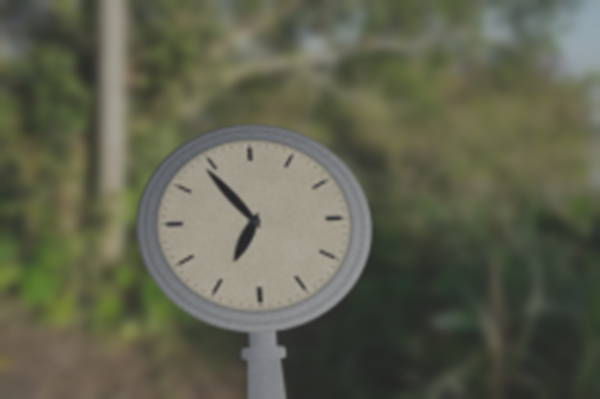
6:54
